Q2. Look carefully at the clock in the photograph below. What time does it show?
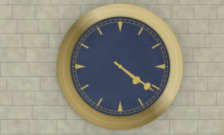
4:21
